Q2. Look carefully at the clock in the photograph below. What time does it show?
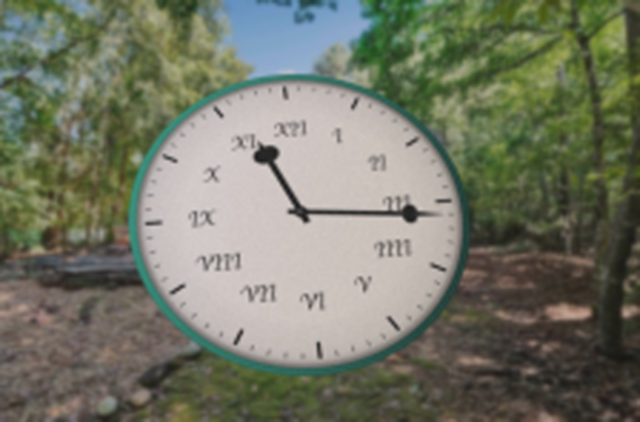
11:16
